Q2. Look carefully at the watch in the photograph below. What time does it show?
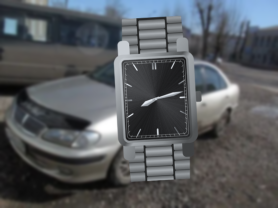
8:13
